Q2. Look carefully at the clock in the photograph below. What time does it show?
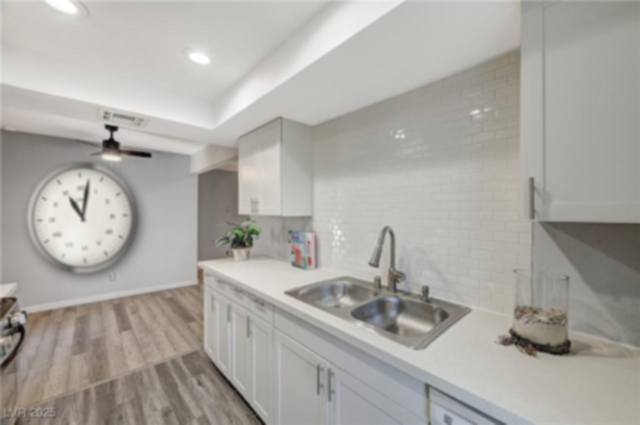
11:02
